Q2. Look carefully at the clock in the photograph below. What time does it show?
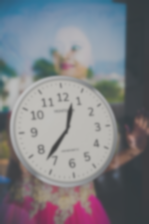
12:37
